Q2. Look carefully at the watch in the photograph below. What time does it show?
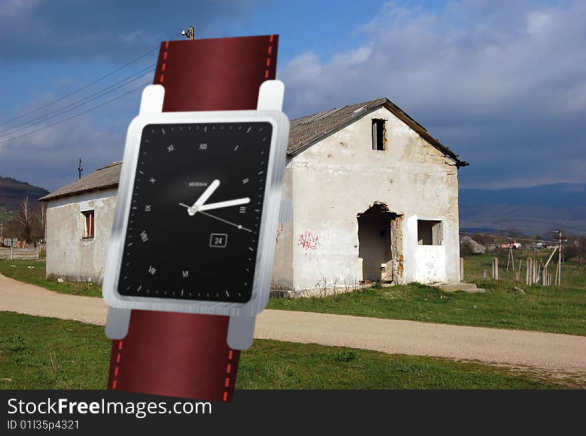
1:13:18
